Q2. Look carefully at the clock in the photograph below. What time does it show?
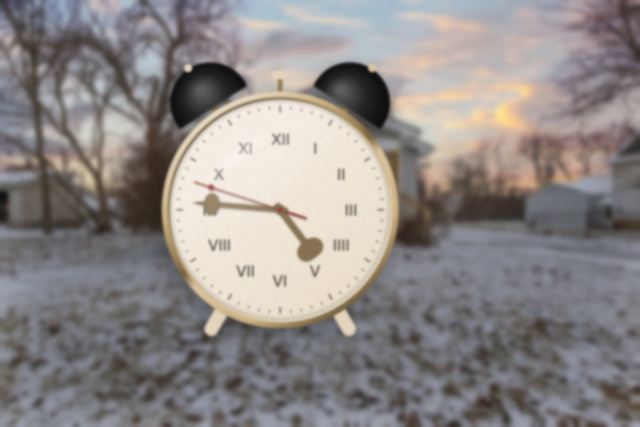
4:45:48
